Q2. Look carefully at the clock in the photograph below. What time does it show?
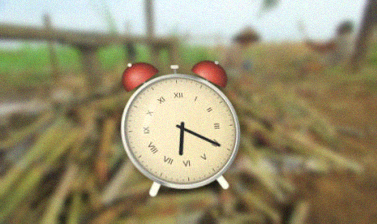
6:20
